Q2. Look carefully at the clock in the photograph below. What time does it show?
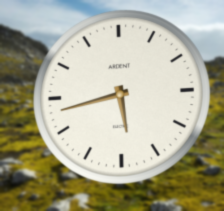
5:43
